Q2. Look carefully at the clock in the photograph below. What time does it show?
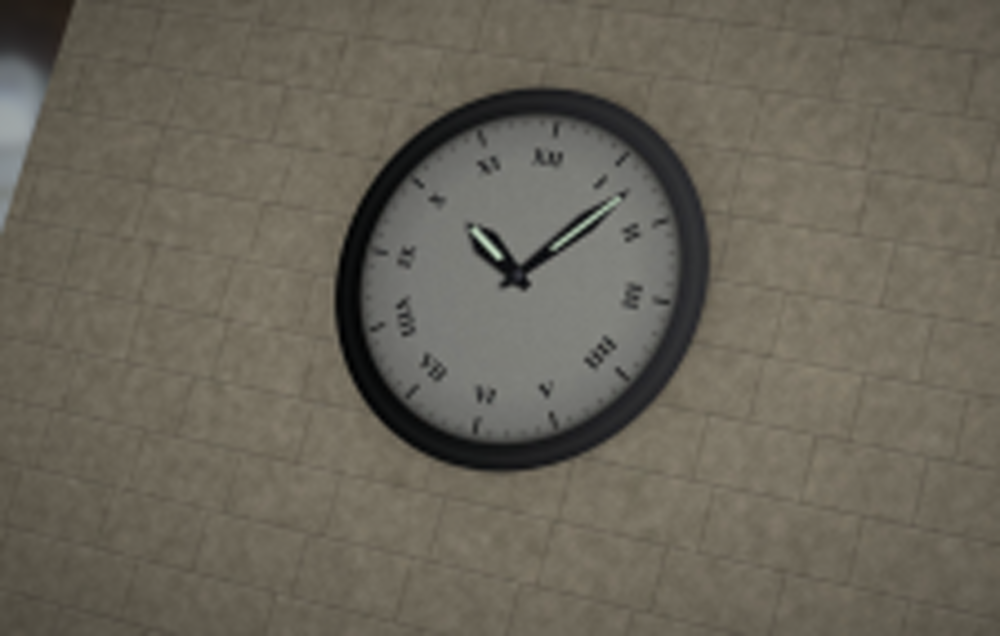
10:07
